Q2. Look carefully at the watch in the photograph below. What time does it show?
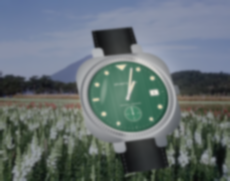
1:03
